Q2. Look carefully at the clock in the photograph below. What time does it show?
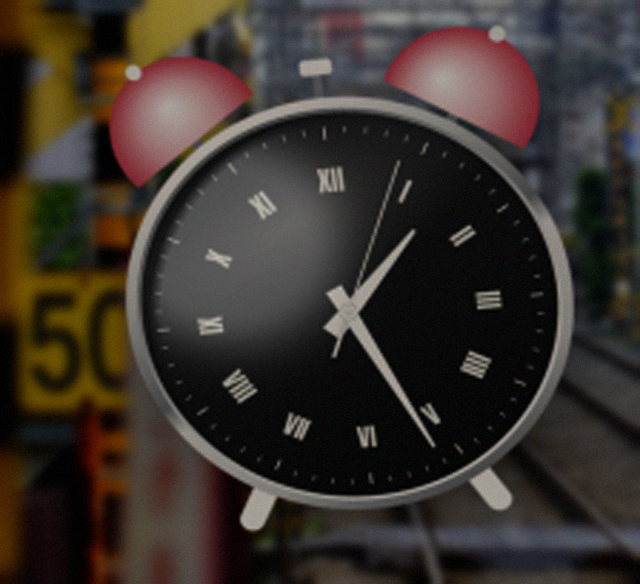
1:26:04
